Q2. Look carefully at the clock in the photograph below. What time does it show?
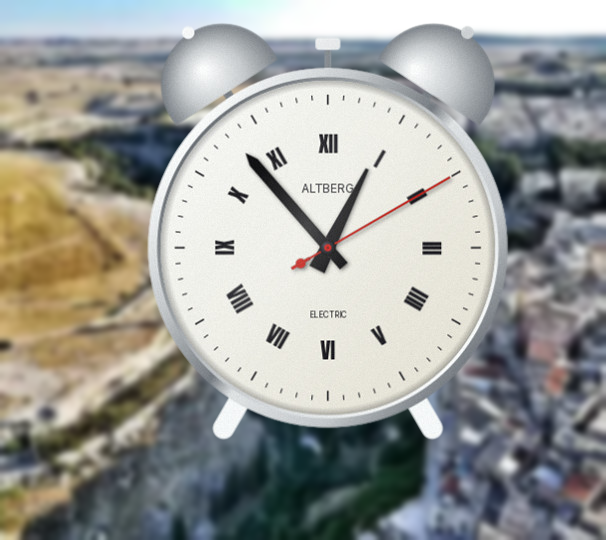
12:53:10
